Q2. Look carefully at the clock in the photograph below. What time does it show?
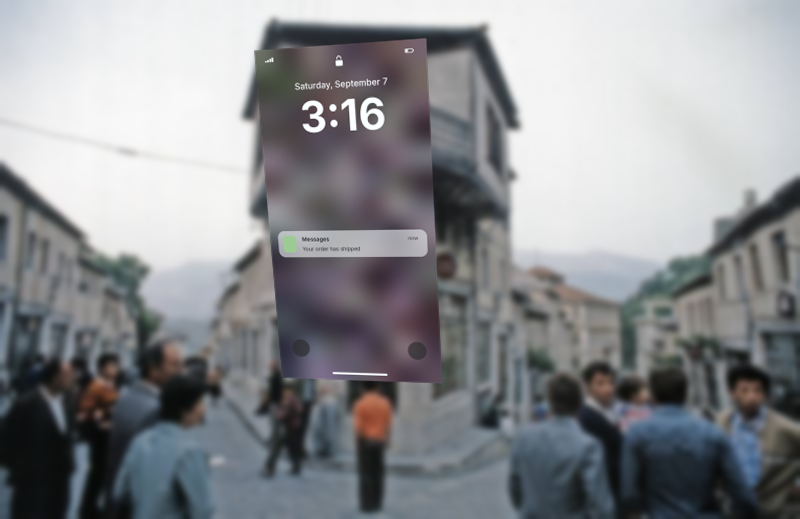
3:16
